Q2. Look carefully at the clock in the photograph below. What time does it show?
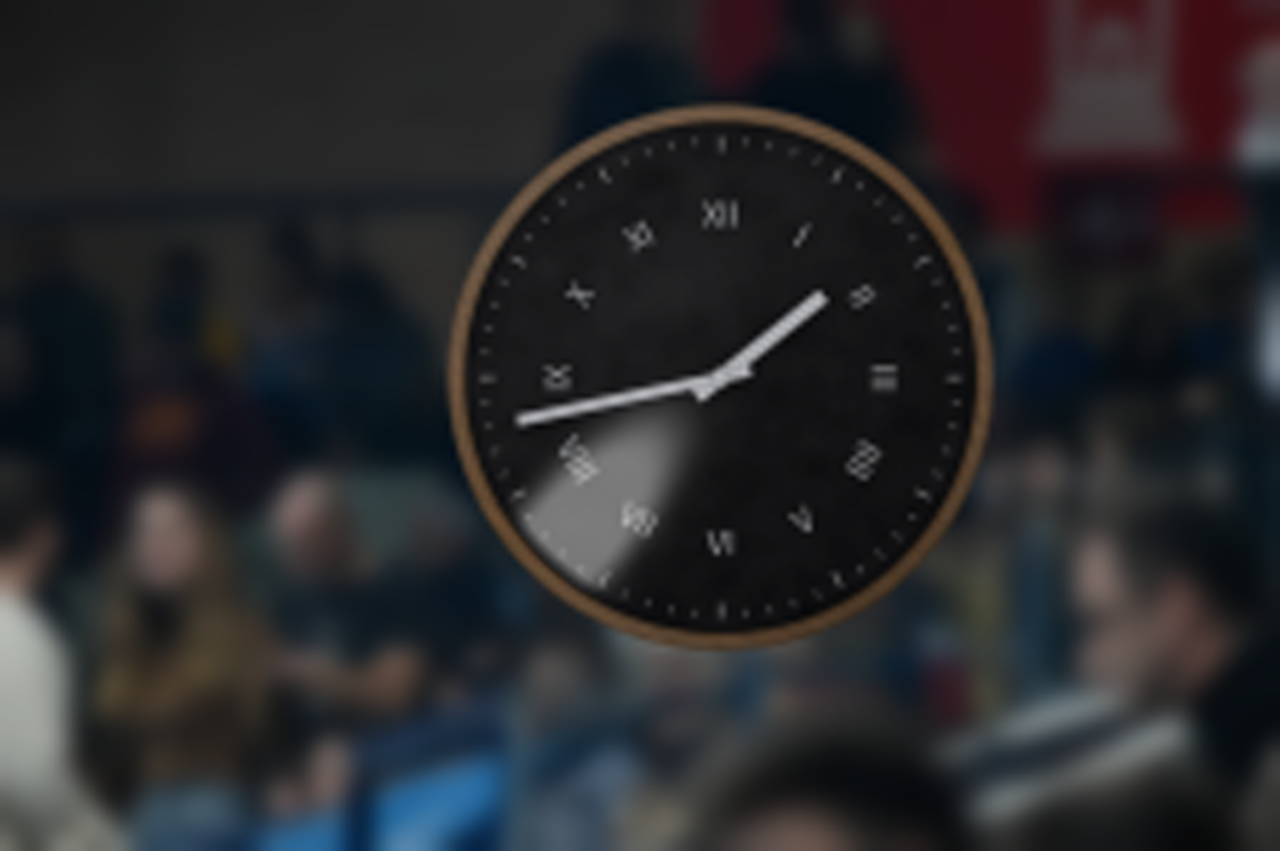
1:43
